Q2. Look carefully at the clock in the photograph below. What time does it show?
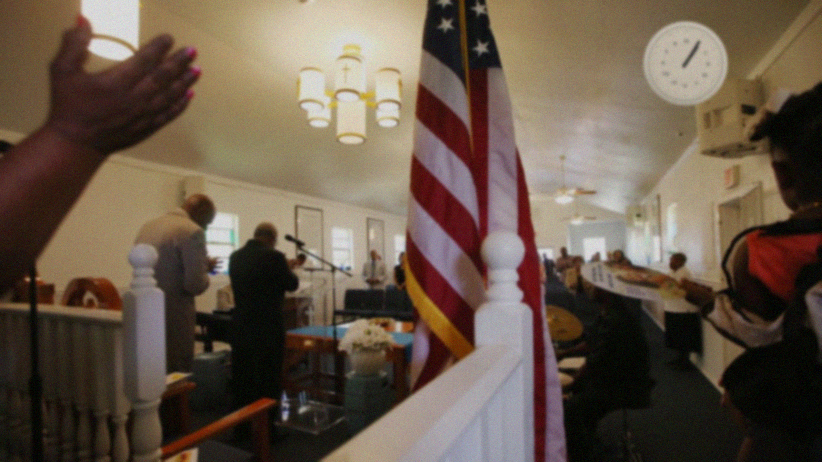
1:05
